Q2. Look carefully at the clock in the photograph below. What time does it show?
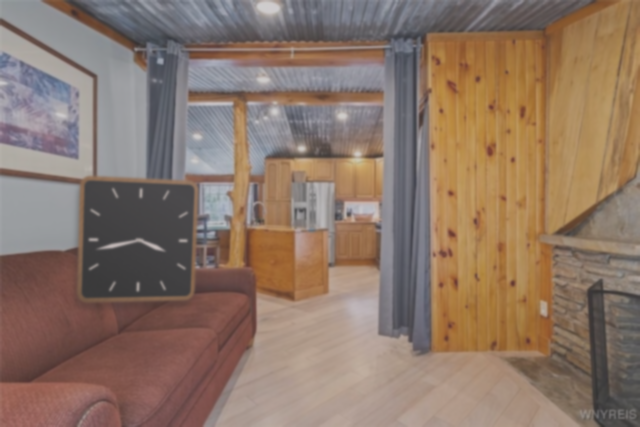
3:43
